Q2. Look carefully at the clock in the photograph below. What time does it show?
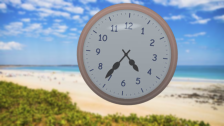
4:36
